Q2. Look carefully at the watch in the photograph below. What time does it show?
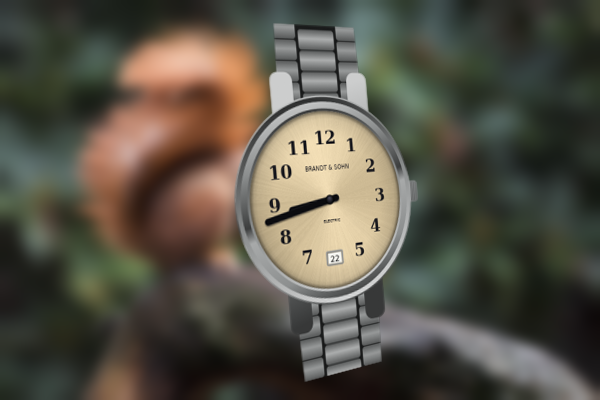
8:43
